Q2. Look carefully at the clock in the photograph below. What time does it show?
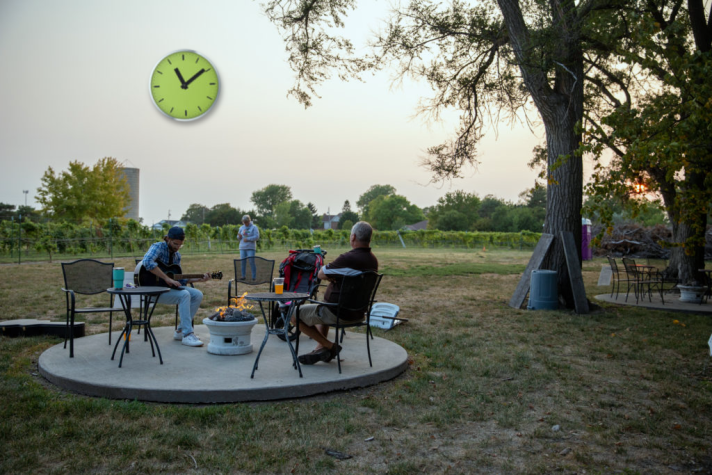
11:09
